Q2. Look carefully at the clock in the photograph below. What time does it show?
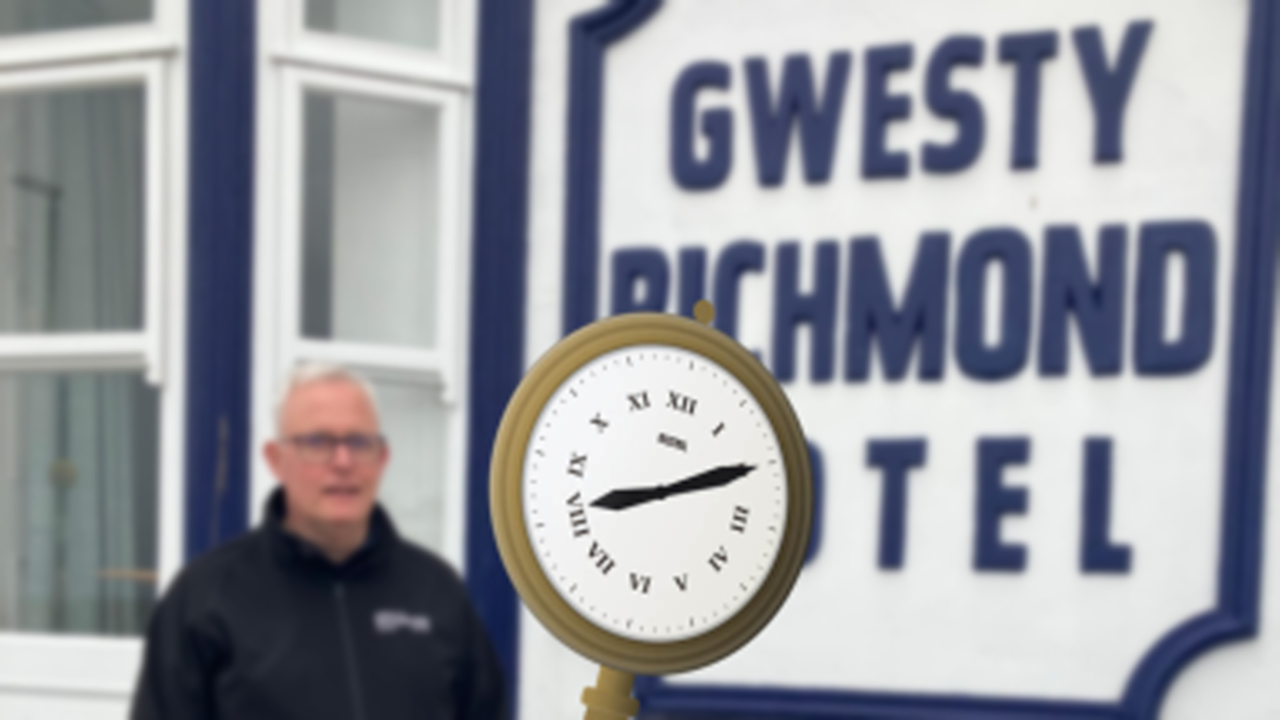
8:10
